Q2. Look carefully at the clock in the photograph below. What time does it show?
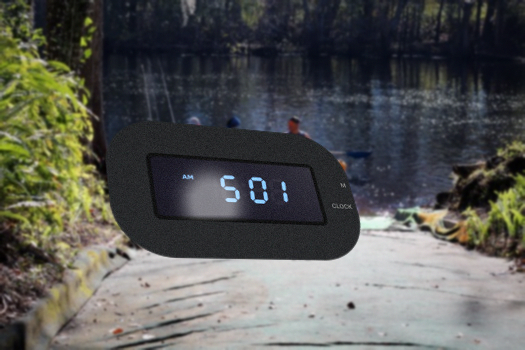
5:01
